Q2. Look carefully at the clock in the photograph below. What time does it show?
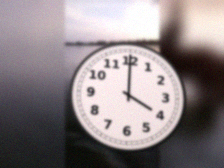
4:00
